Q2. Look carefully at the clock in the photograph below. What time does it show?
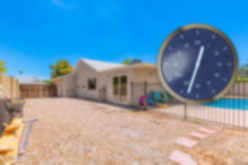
12:33
